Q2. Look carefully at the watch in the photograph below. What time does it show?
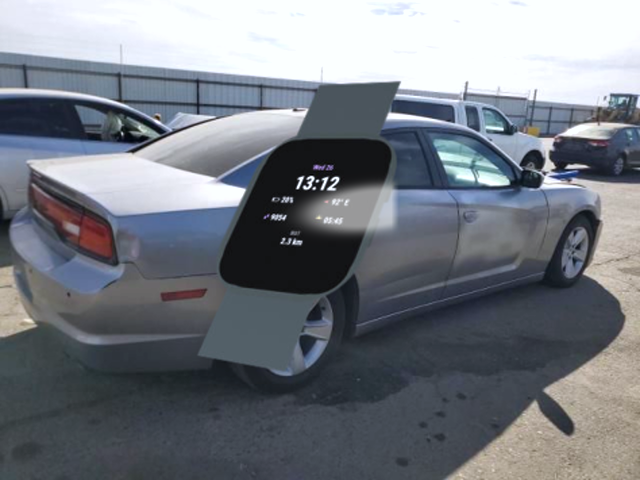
13:12
